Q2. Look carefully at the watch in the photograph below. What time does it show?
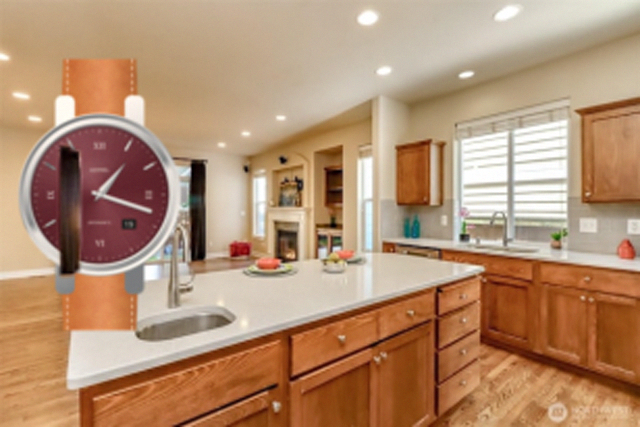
1:18
